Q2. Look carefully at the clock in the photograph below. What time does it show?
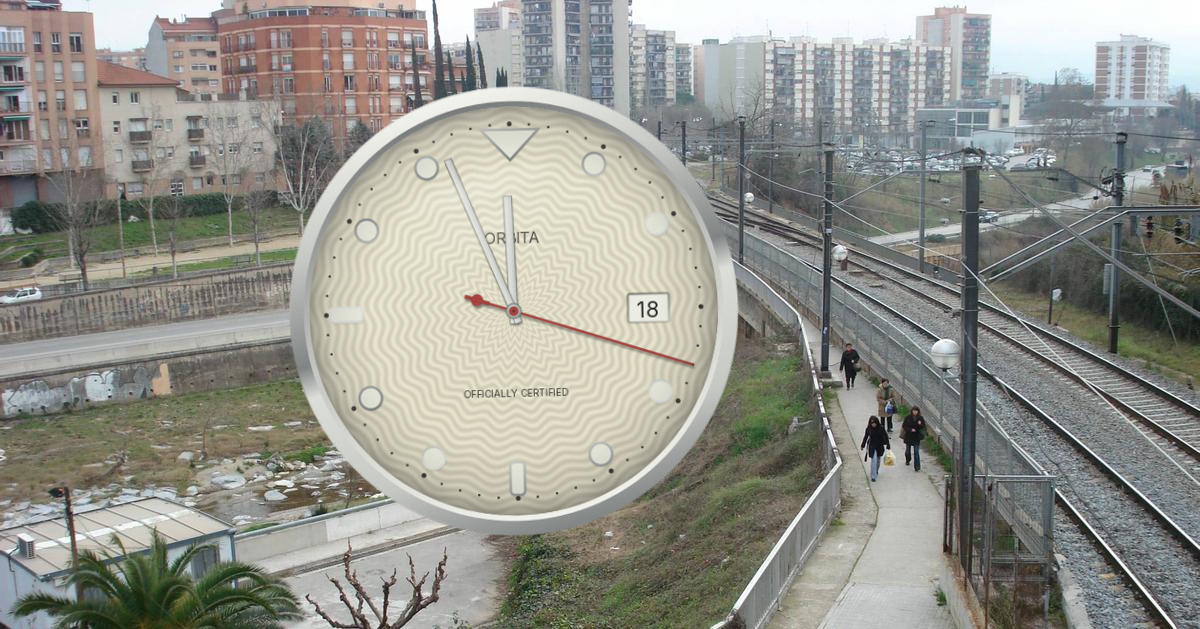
11:56:18
